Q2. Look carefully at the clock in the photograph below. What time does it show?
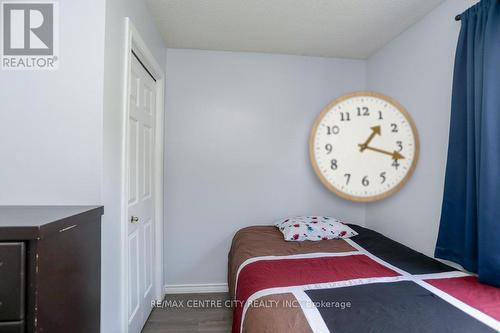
1:18
